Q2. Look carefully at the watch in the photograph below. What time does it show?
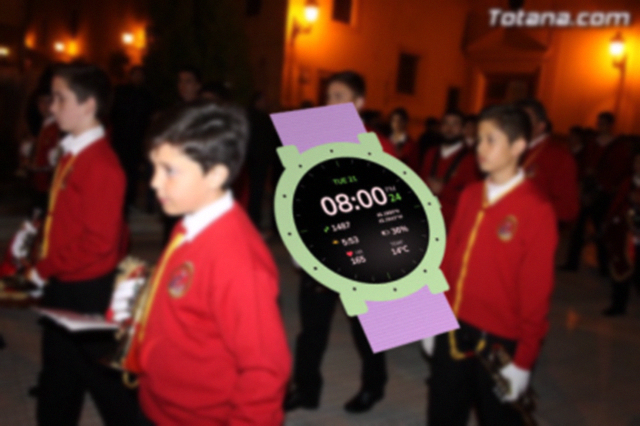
8:00
